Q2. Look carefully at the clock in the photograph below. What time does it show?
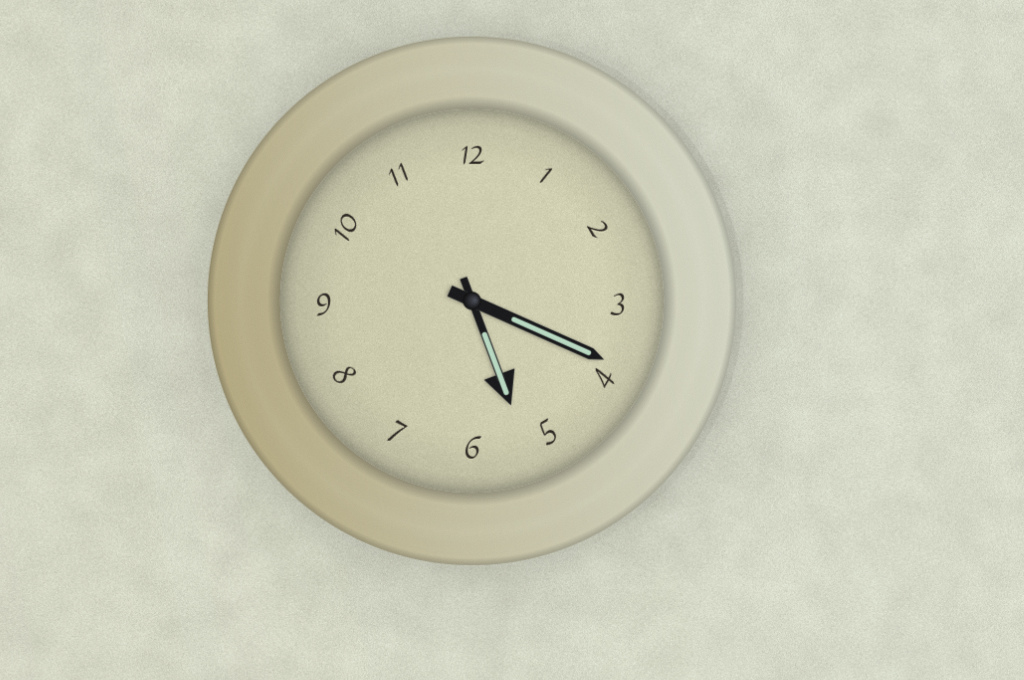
5:19
